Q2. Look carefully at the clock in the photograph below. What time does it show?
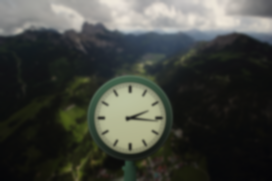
2:16
